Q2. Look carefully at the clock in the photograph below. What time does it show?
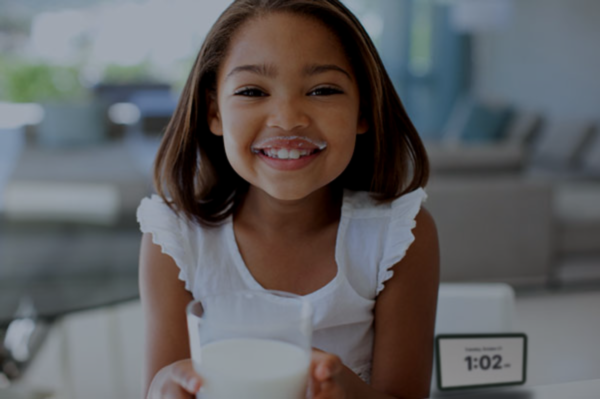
1:02
